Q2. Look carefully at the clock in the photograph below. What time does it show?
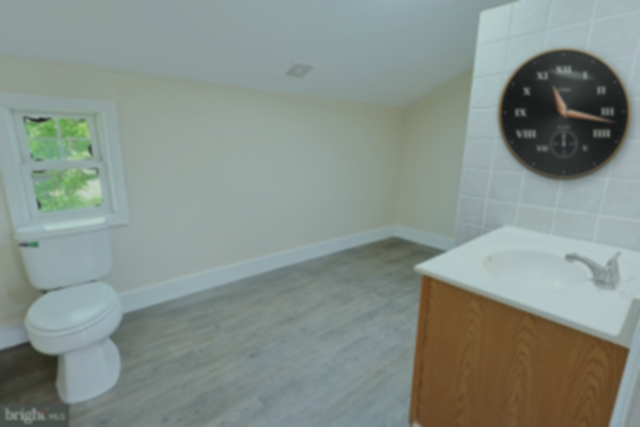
11:17
